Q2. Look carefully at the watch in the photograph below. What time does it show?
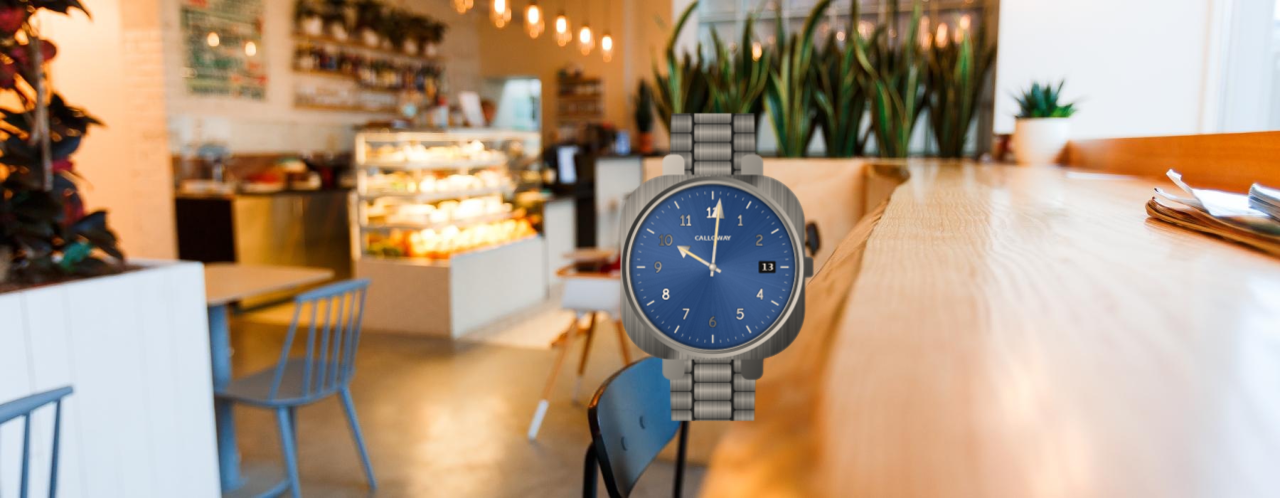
10:01
